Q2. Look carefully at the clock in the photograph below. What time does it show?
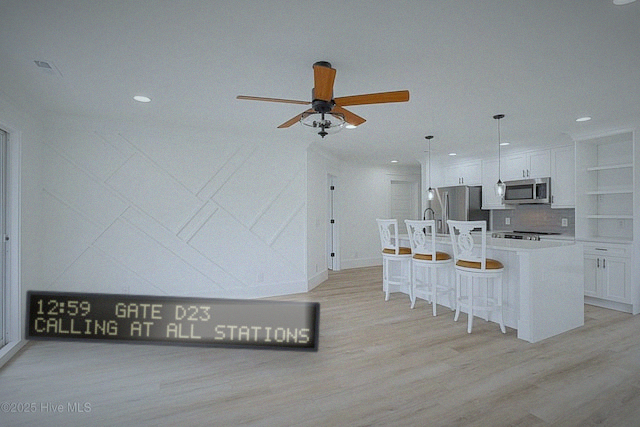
12:59
